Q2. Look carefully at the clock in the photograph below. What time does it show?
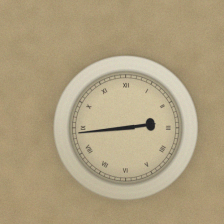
2:44
